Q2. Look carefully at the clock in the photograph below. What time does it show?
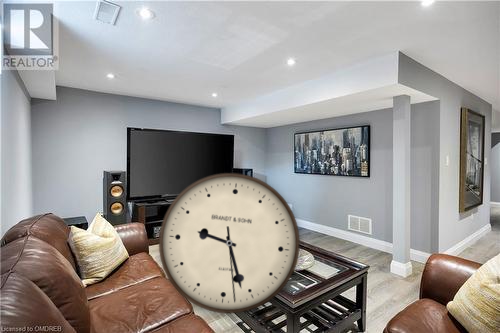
9:26:28
